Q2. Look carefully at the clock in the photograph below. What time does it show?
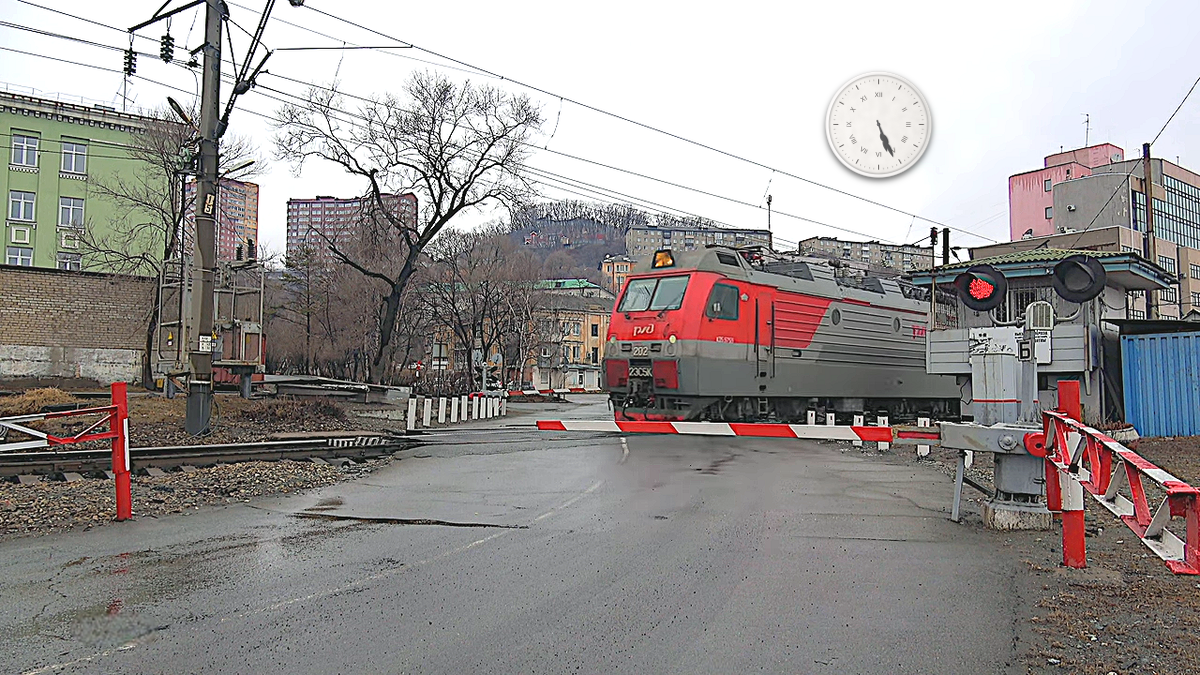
5:26
